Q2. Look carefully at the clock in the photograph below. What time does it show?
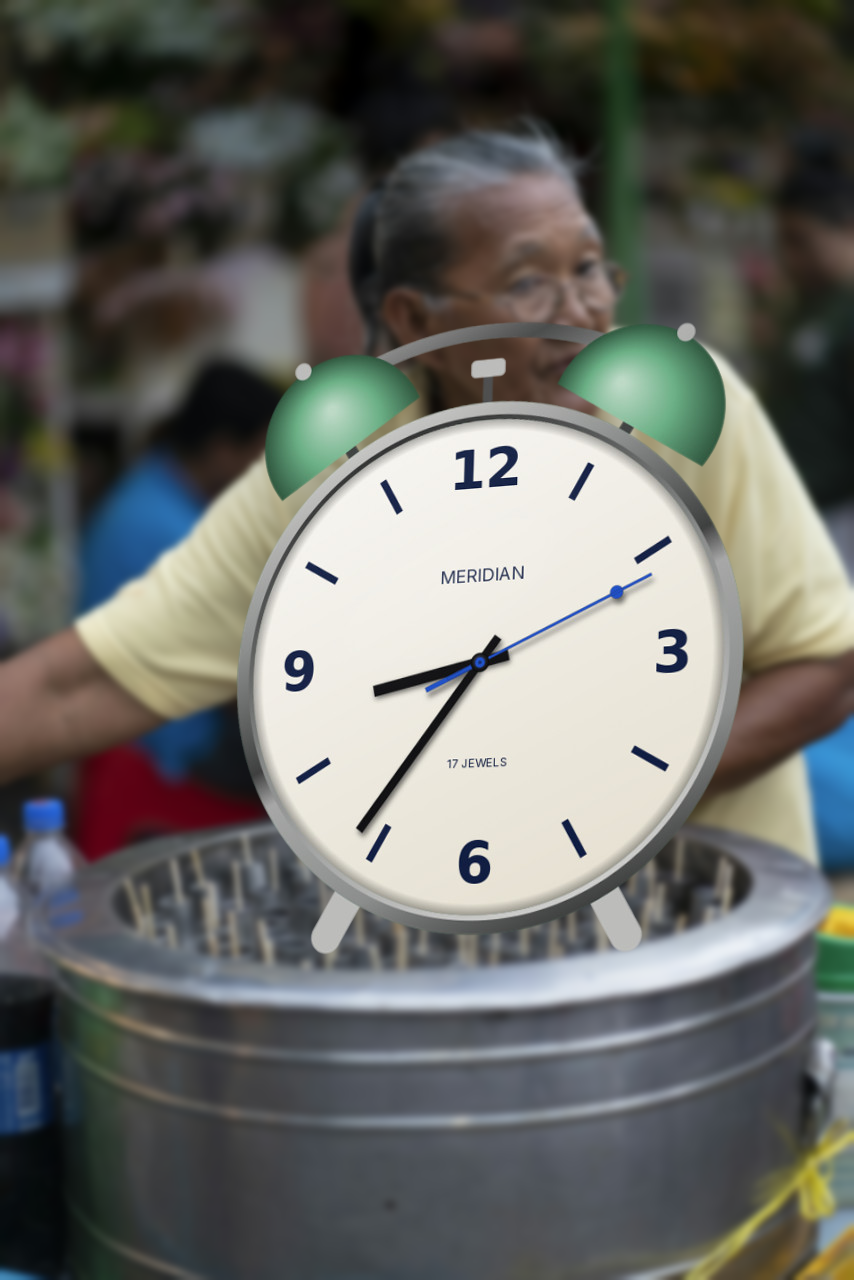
8:36:11
